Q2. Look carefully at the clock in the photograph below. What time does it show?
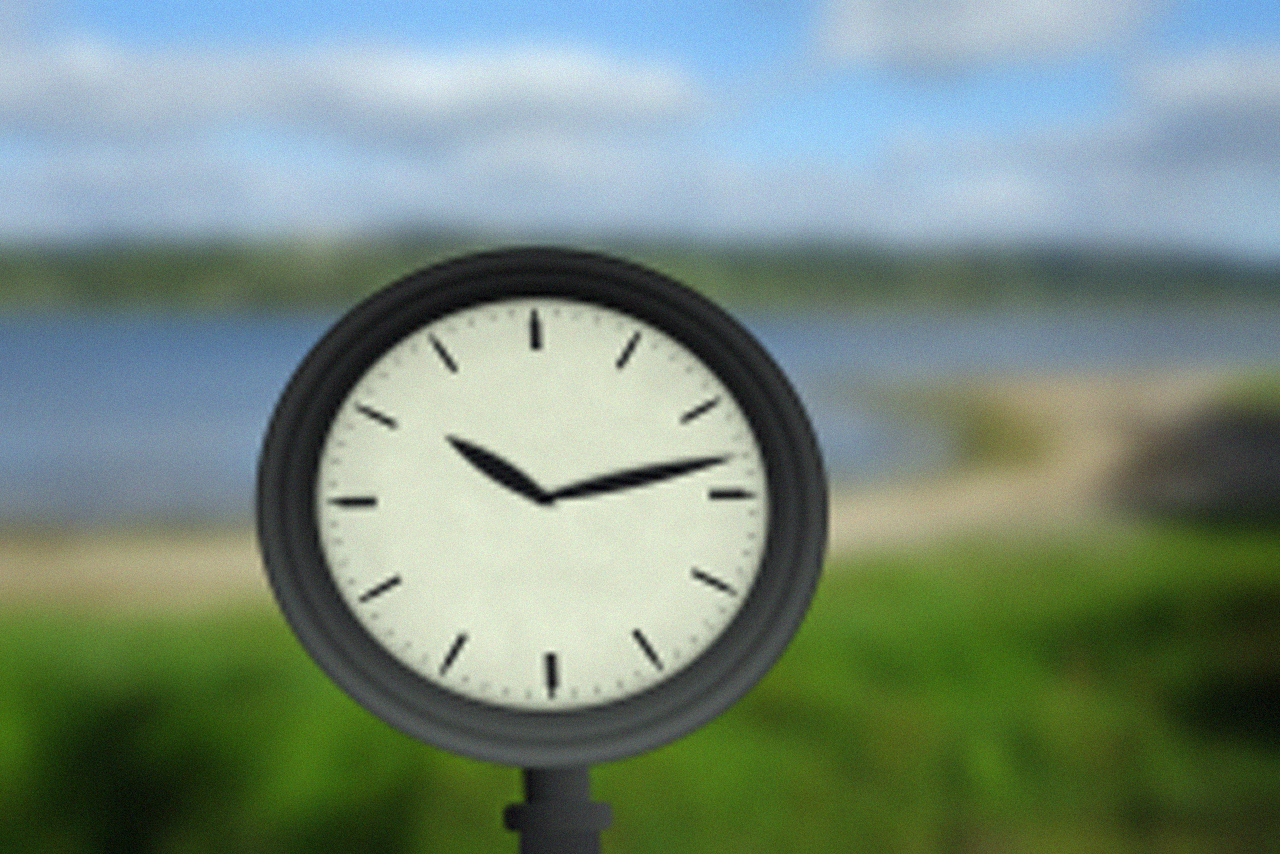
10:13
